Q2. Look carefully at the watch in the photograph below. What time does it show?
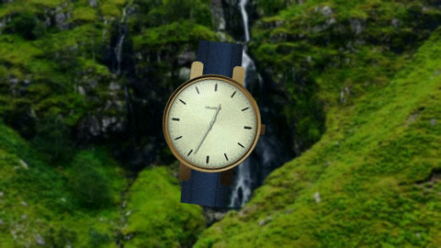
12:34
